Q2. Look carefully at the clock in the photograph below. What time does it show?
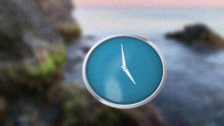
4:59
